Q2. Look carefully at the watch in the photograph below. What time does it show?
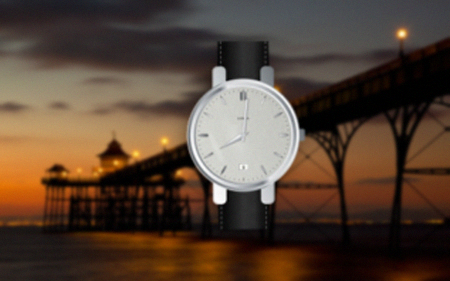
8:01
